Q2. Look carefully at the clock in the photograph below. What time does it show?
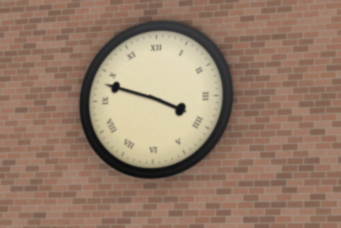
3:48
